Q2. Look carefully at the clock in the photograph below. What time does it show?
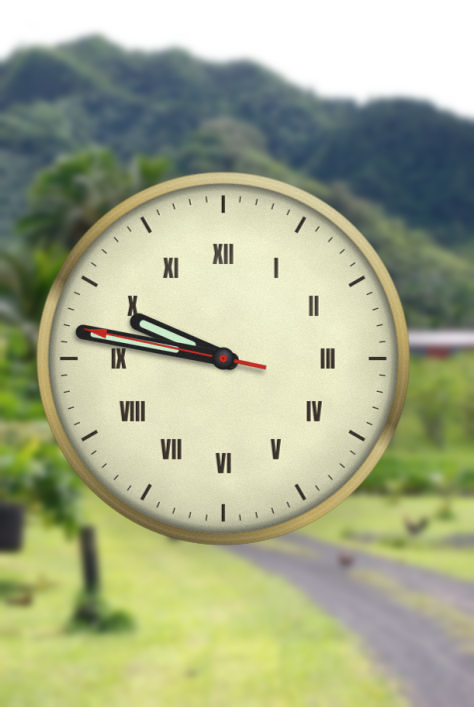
9:46:47
